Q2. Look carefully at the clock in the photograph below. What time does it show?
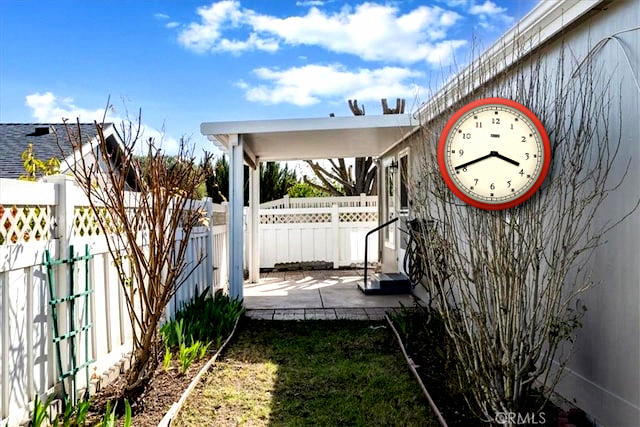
3:41
